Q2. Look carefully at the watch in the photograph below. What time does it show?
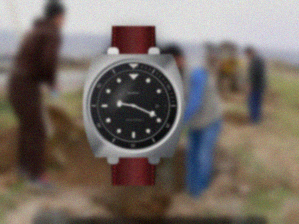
9:19
